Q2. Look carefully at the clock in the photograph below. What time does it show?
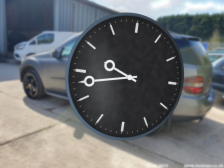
9:43
